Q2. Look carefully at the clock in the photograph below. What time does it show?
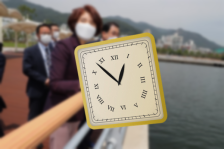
12:53
